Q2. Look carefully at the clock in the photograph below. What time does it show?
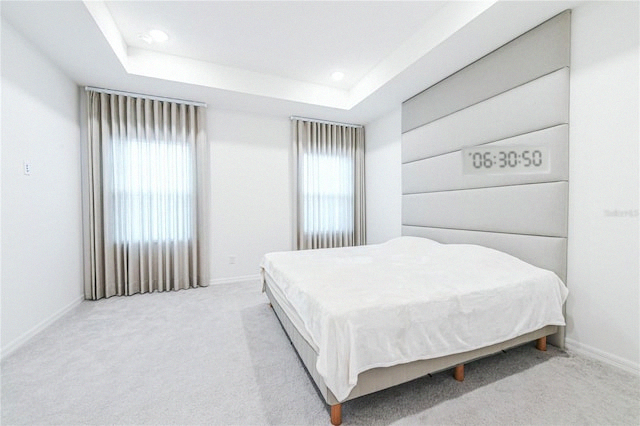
6:30:50
